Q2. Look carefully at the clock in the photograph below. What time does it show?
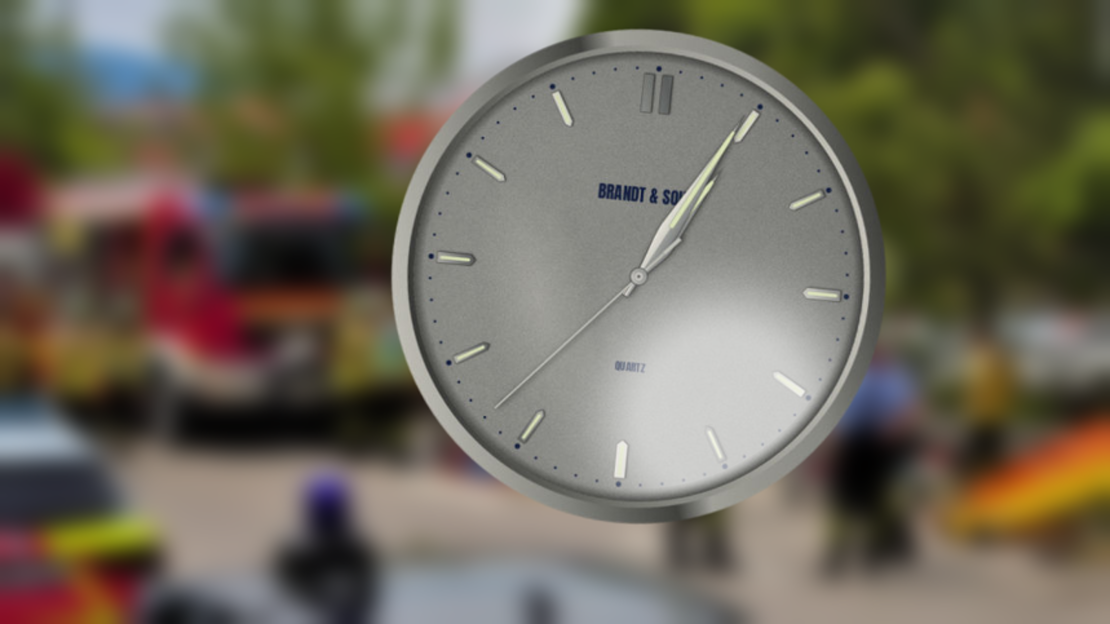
1:04:37
